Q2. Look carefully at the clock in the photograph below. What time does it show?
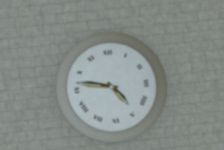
4:47
